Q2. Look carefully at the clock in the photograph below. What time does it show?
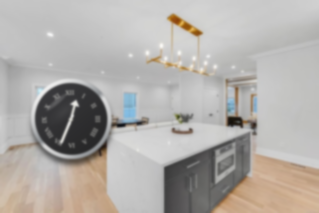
12:34
